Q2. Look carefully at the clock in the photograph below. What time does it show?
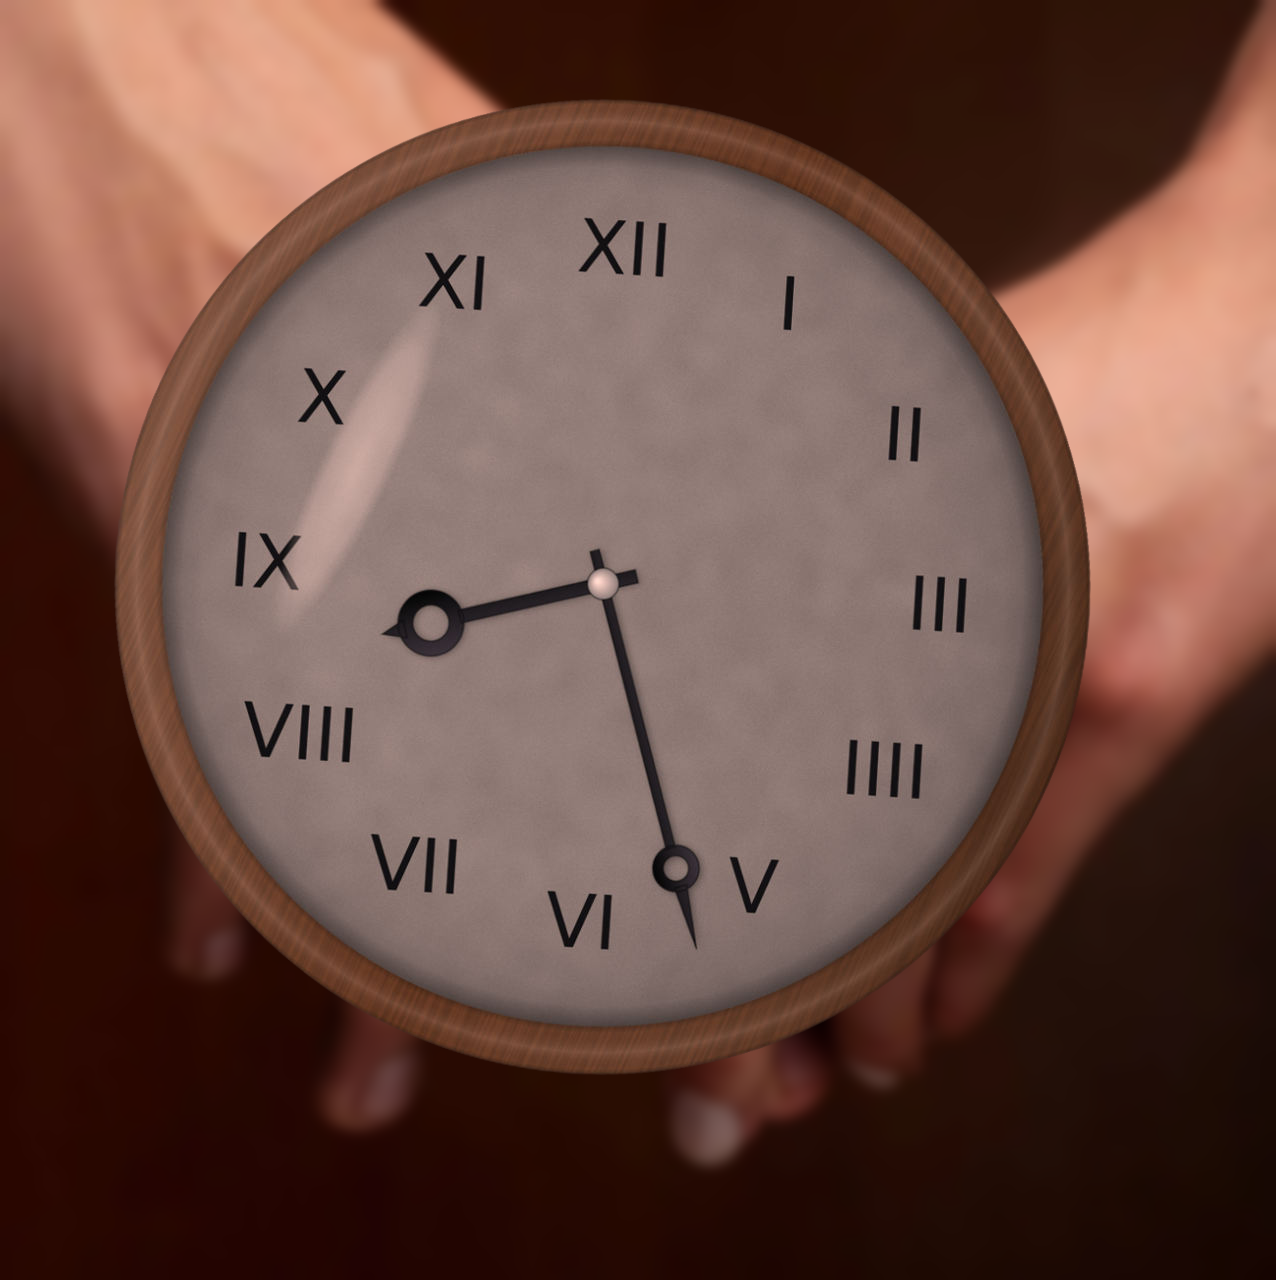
8:27
